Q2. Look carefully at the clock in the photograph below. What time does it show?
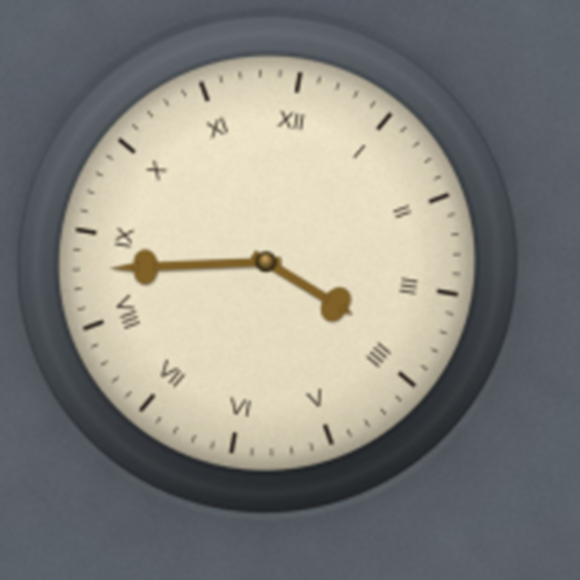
3:43
